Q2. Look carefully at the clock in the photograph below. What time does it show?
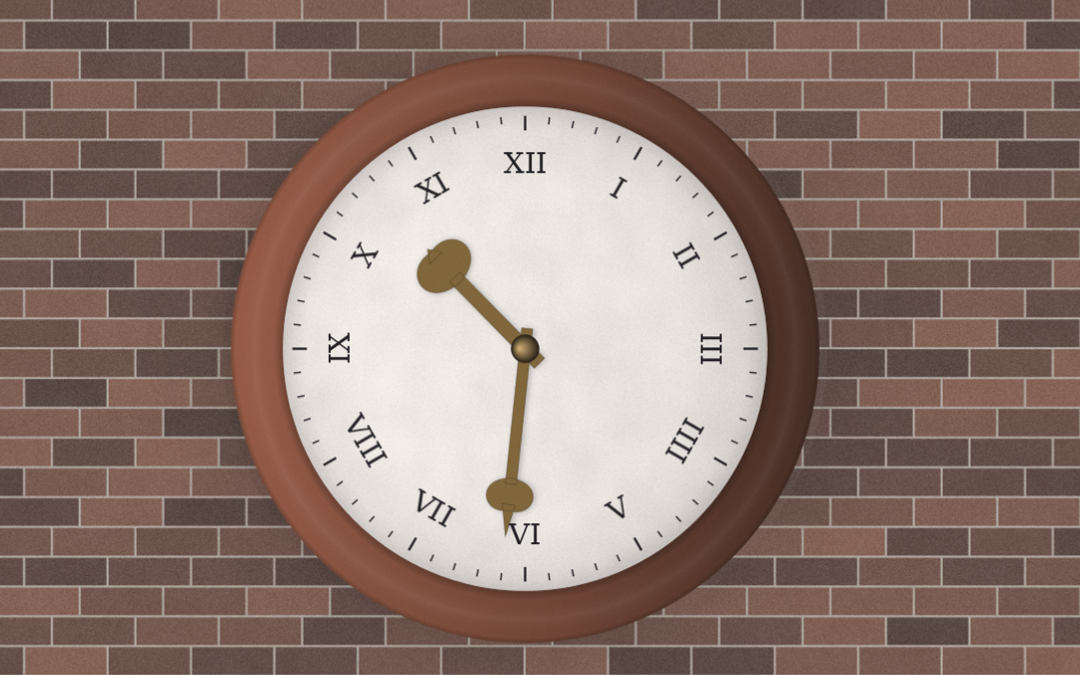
10:31
